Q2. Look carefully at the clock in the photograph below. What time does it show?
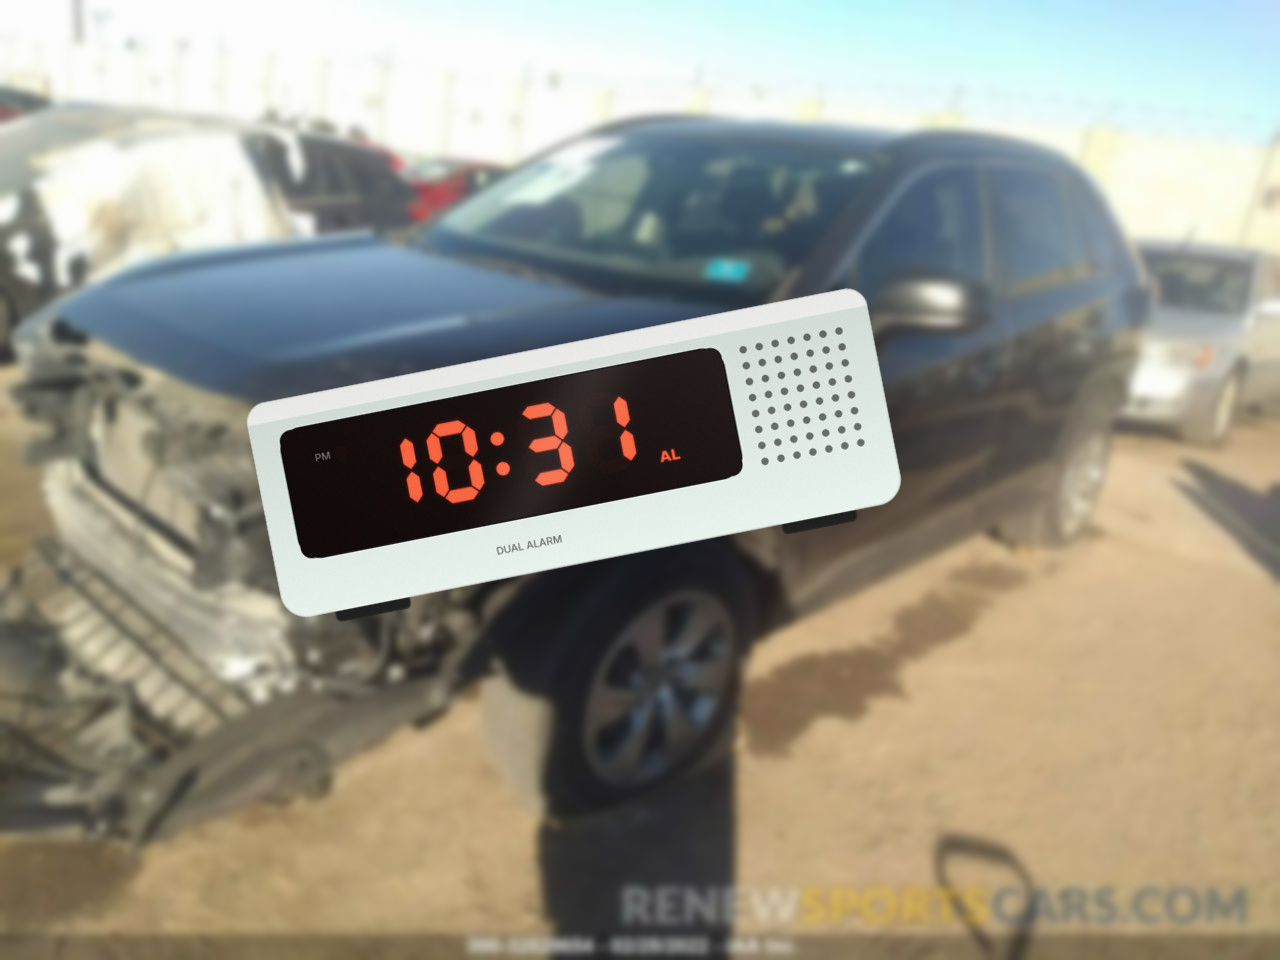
10:31
